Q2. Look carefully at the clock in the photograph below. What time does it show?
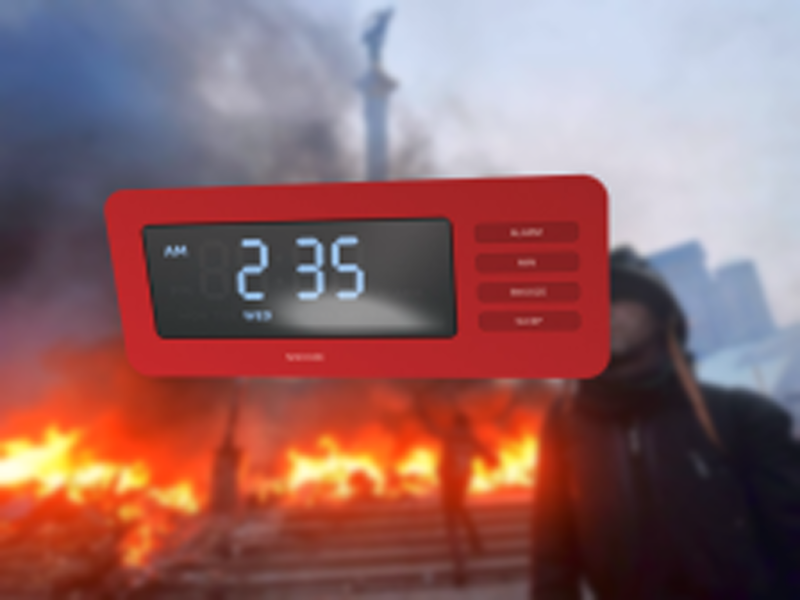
2:35
